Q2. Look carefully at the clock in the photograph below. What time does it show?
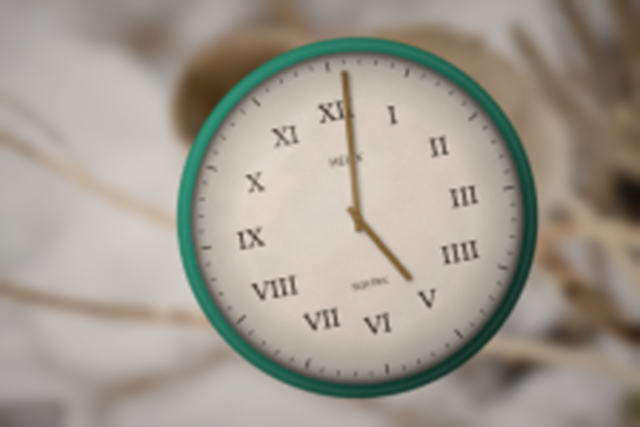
5:01
